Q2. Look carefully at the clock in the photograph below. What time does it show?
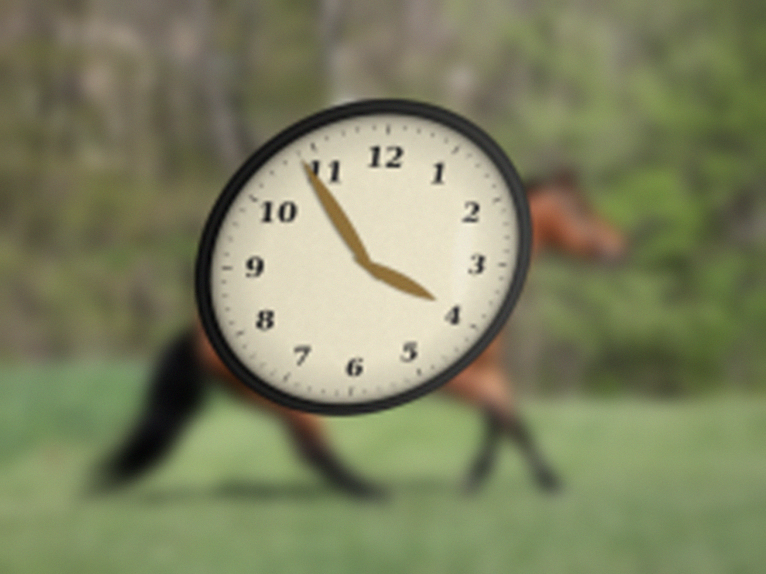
3:54
